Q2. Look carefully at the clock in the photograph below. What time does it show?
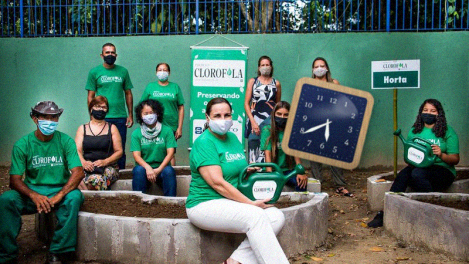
5:39
